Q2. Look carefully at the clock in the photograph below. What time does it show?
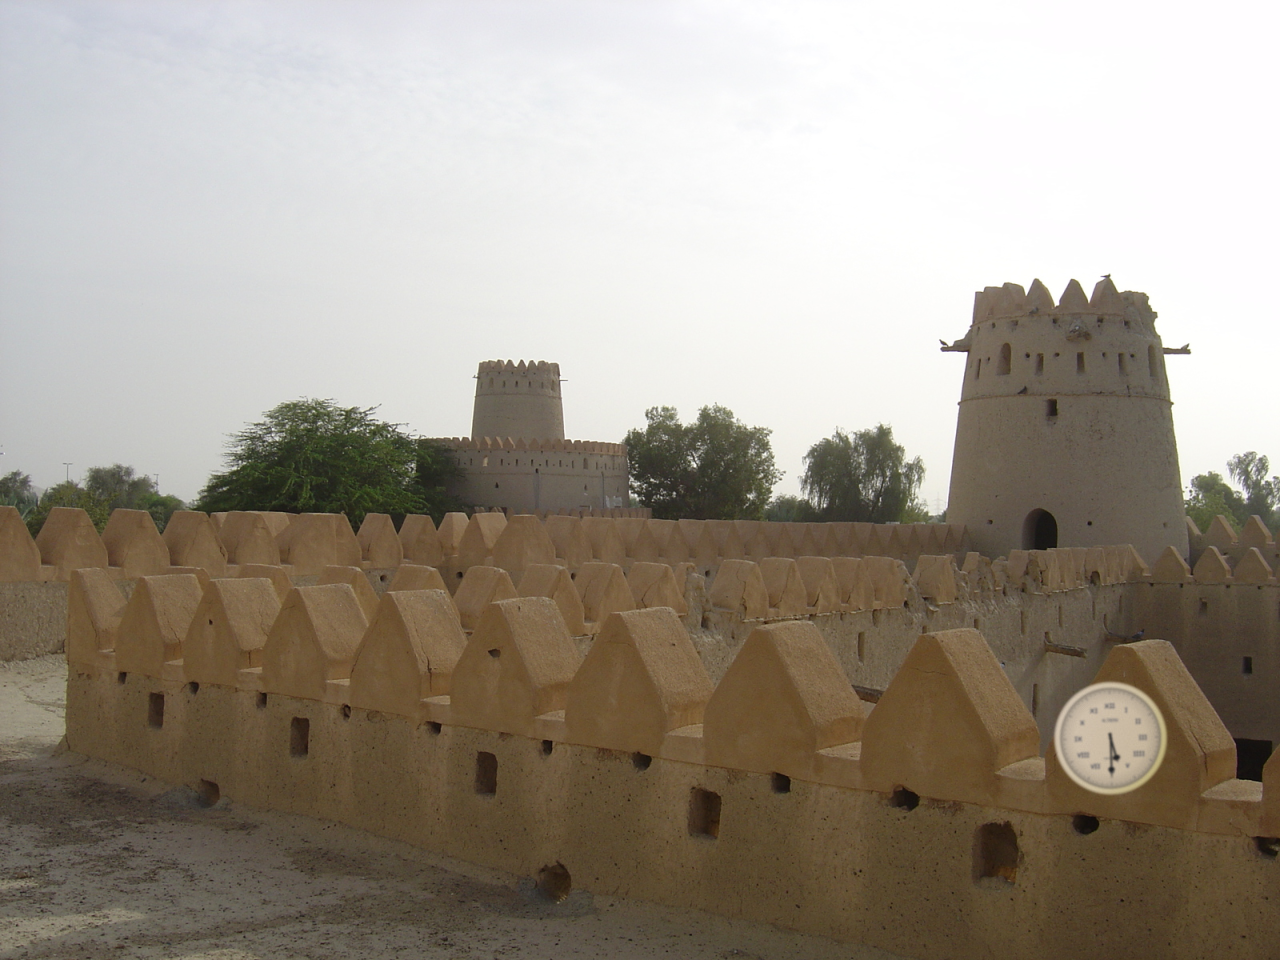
5:30
